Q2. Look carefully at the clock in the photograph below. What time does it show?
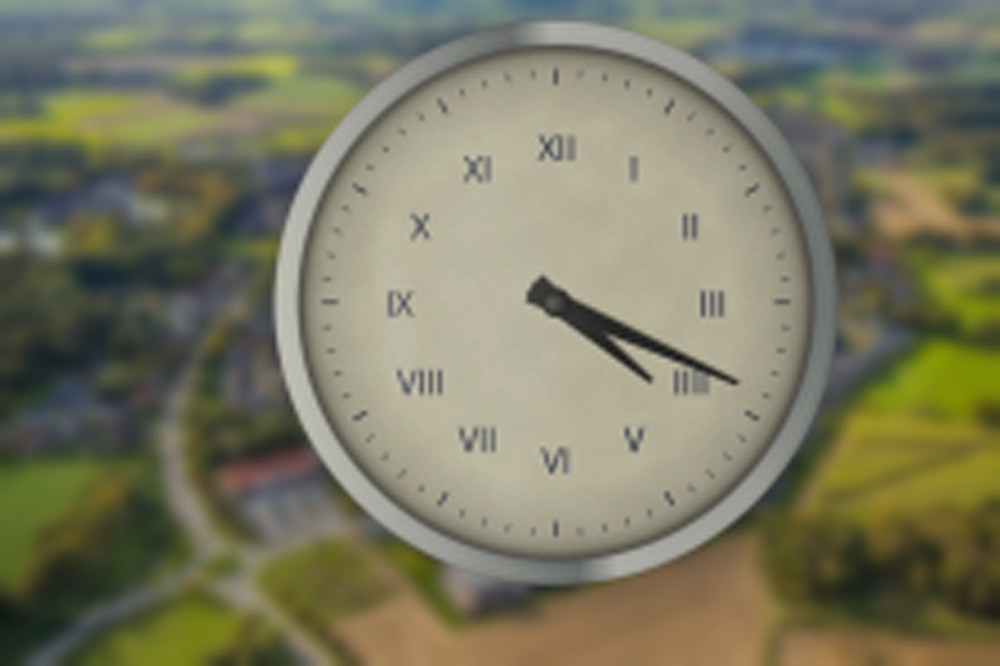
4:19
